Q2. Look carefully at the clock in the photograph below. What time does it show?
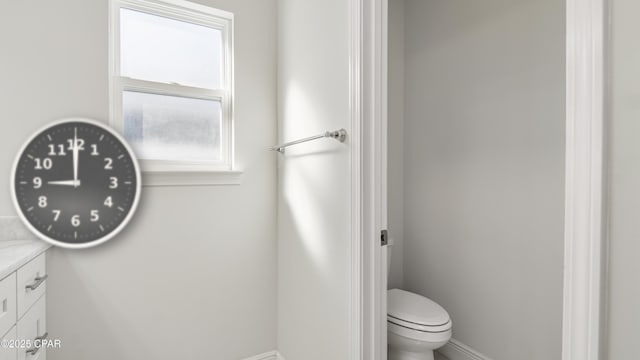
9:00
